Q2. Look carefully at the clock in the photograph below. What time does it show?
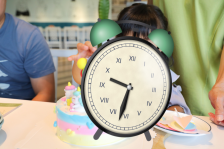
9:32
